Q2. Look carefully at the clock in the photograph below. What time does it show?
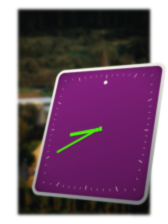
8:40
